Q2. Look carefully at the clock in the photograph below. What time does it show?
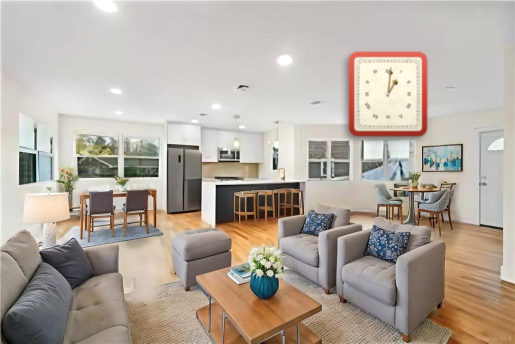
1:01
